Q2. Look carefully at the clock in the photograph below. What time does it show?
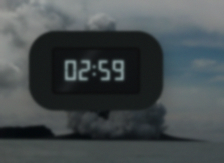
2:59
